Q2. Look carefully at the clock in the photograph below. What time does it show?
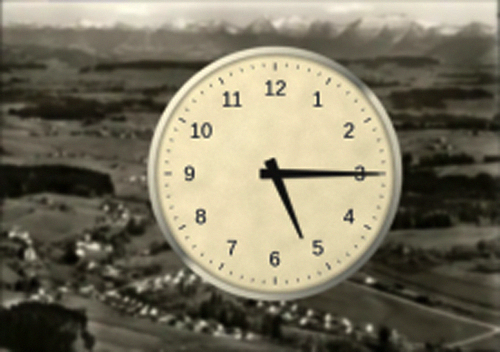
5:15
